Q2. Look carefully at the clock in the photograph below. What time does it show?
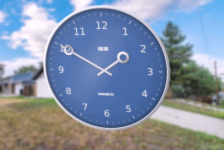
1:50
